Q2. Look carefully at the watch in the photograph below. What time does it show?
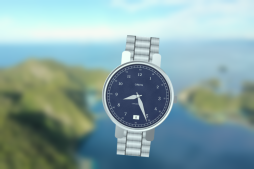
8:26
